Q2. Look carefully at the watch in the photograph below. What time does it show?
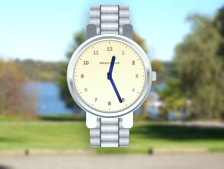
12:26
